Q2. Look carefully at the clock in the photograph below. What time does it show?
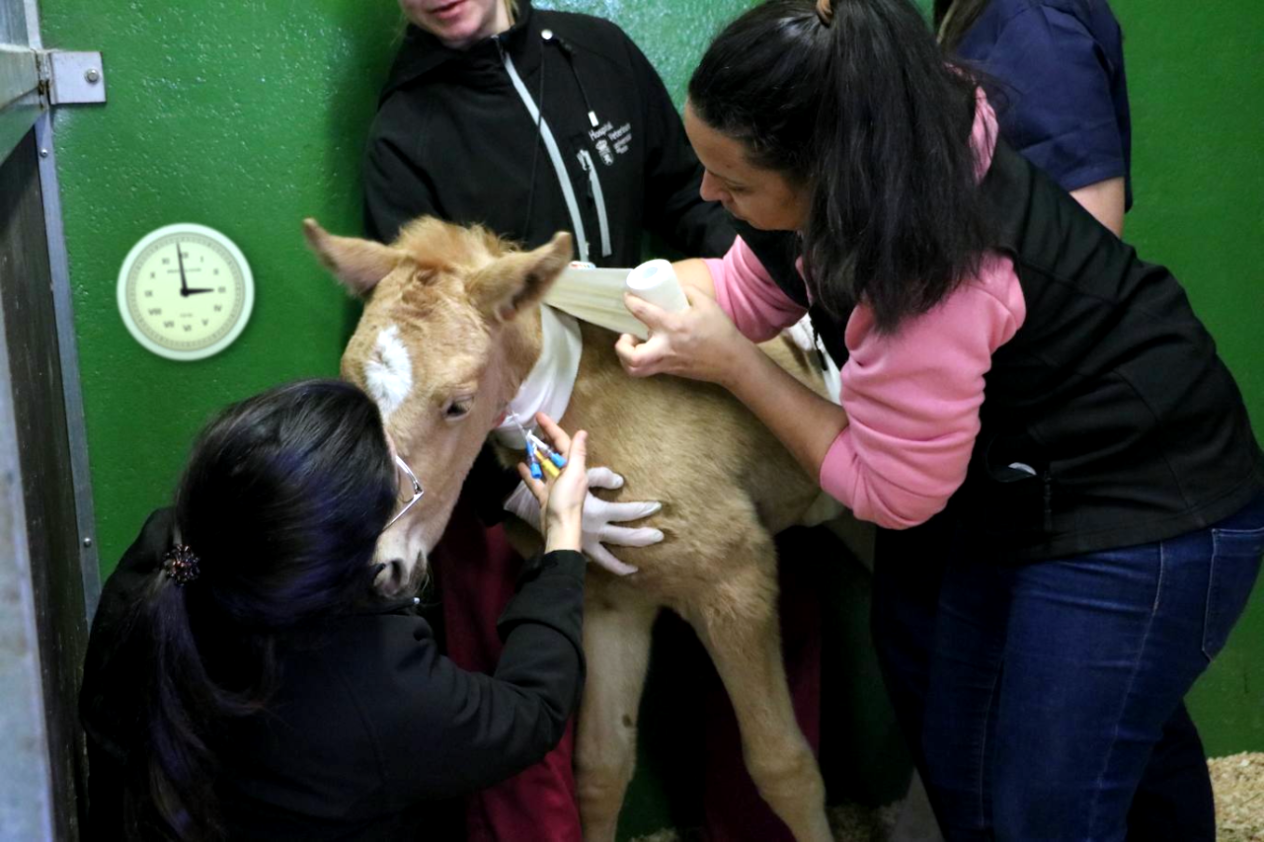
2:59
